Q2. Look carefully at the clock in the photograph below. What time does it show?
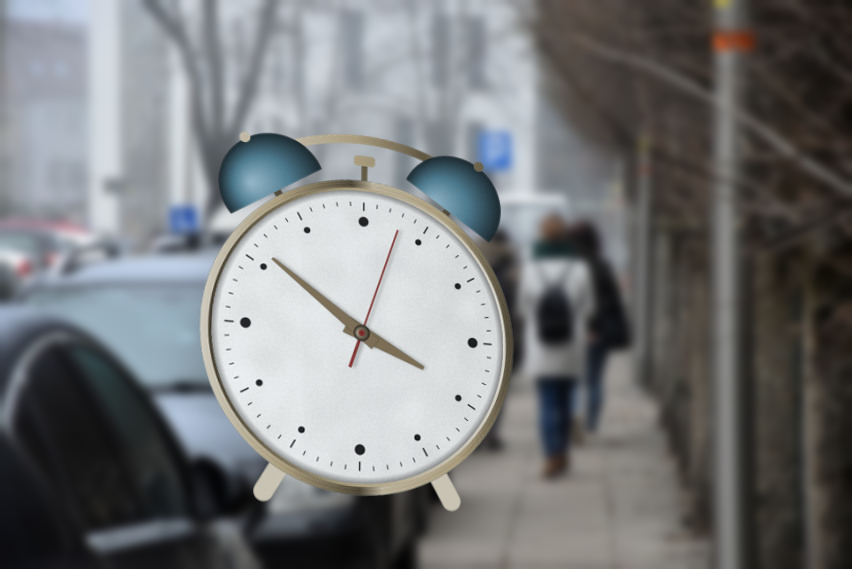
3:51:03
